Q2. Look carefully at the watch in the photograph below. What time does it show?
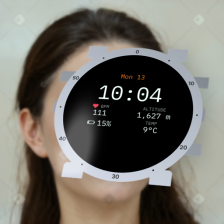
10:04
